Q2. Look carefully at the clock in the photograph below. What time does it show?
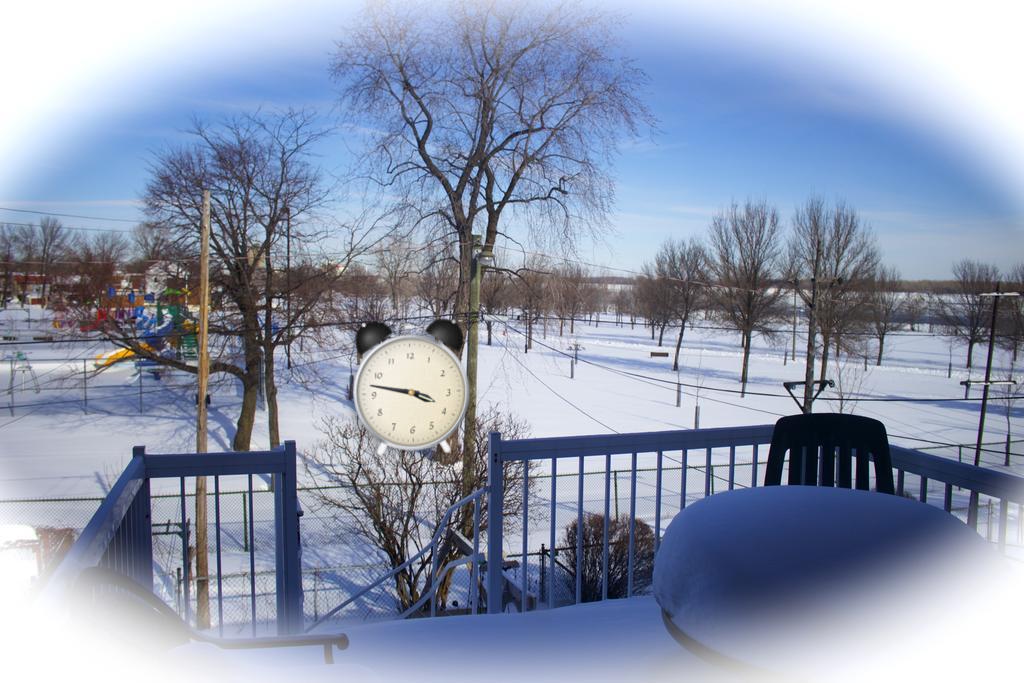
3:47
